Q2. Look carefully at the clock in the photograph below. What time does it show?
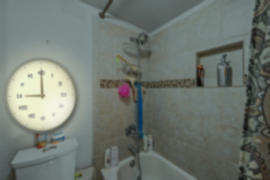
9:00
